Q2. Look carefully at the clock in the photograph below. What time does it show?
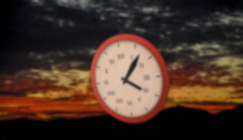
4:07
